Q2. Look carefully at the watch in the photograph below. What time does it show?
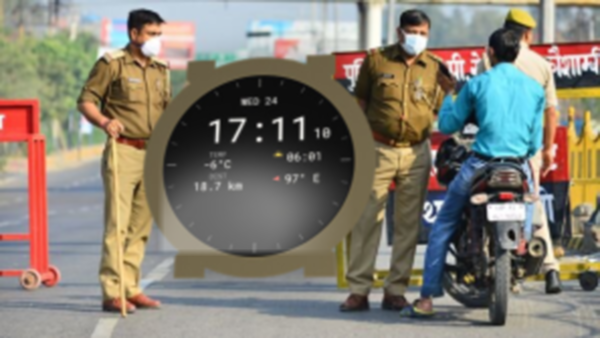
17:11
